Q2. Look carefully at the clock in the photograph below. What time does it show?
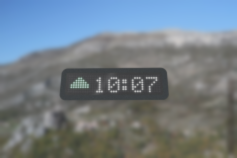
10:07
